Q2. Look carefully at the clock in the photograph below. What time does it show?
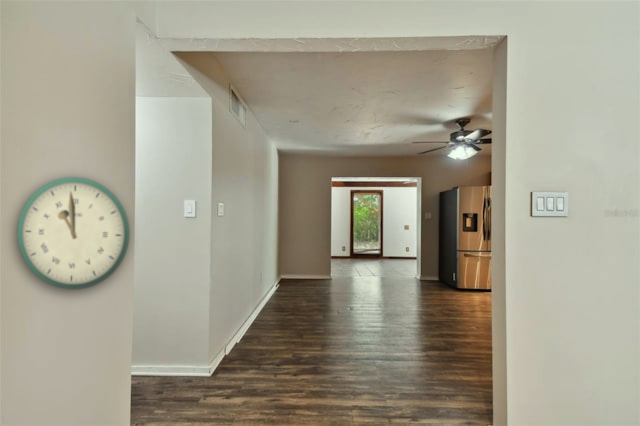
10:59
